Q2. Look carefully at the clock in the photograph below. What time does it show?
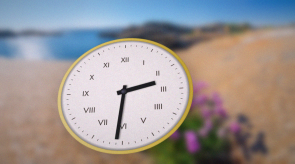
2:31
